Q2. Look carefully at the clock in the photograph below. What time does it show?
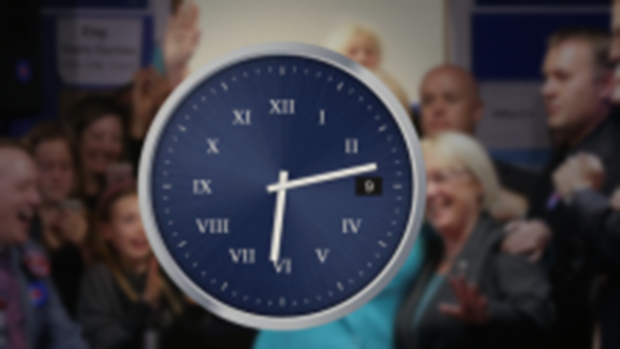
6:13
